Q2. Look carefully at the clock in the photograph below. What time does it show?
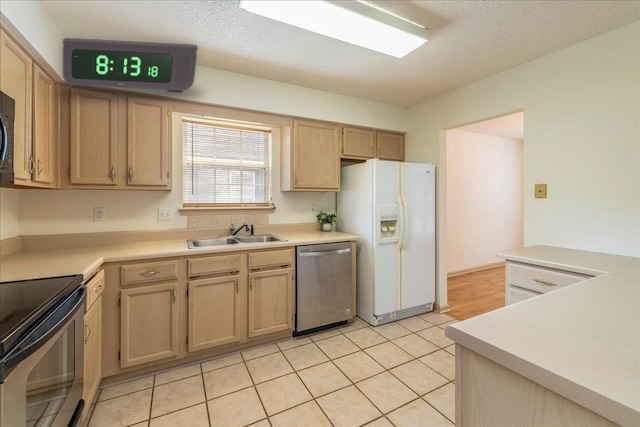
8:13:18
